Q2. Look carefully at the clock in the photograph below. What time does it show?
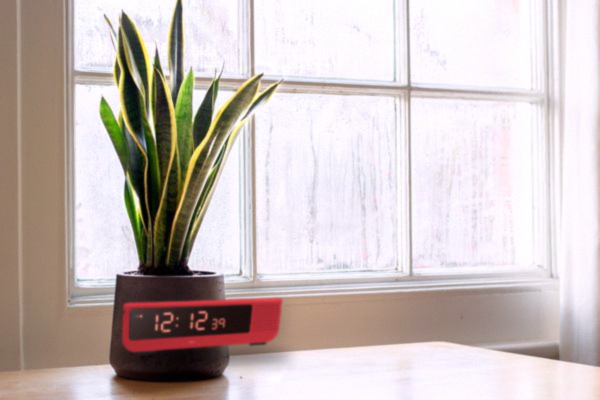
12:12
